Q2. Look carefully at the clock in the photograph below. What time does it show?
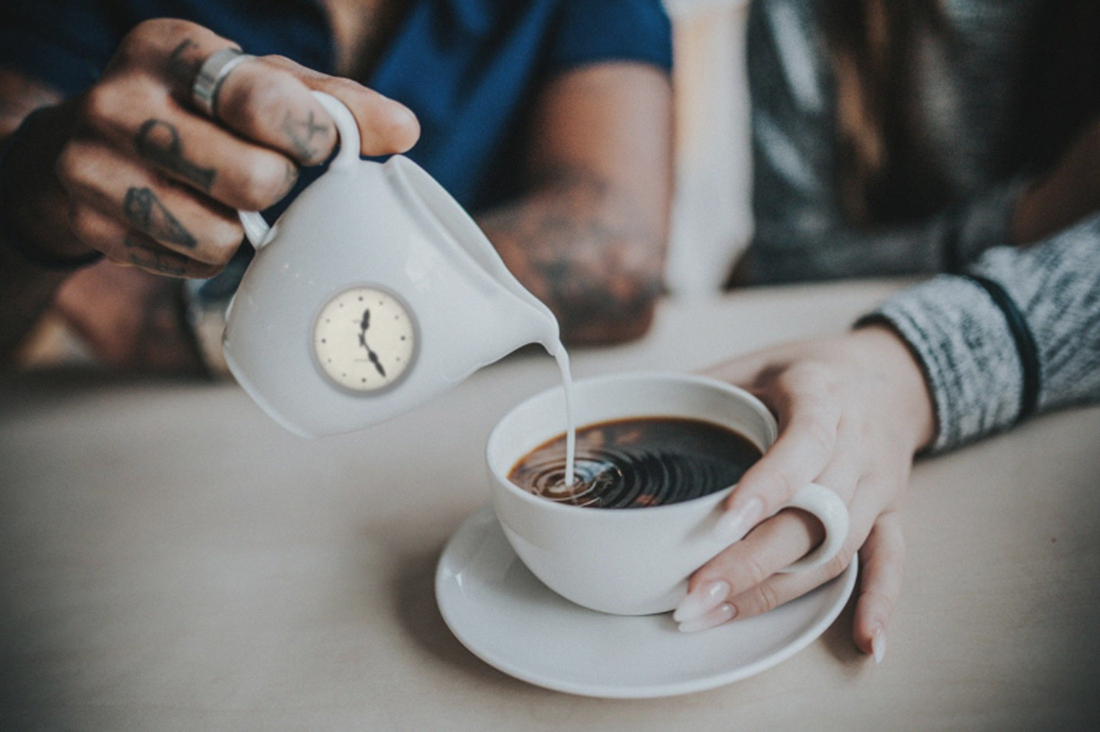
12:25
